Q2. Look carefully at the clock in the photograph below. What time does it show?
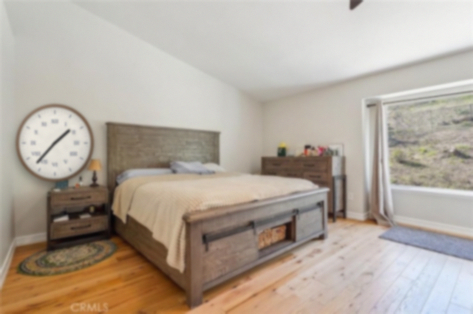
1:37
